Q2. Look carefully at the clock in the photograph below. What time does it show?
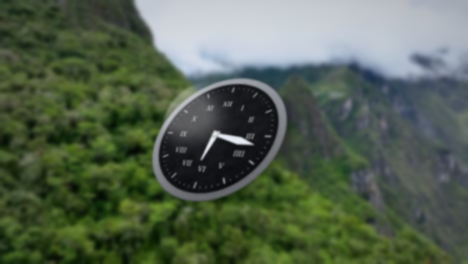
6:17
